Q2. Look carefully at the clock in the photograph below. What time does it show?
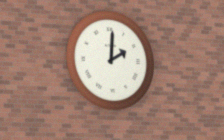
2:01
